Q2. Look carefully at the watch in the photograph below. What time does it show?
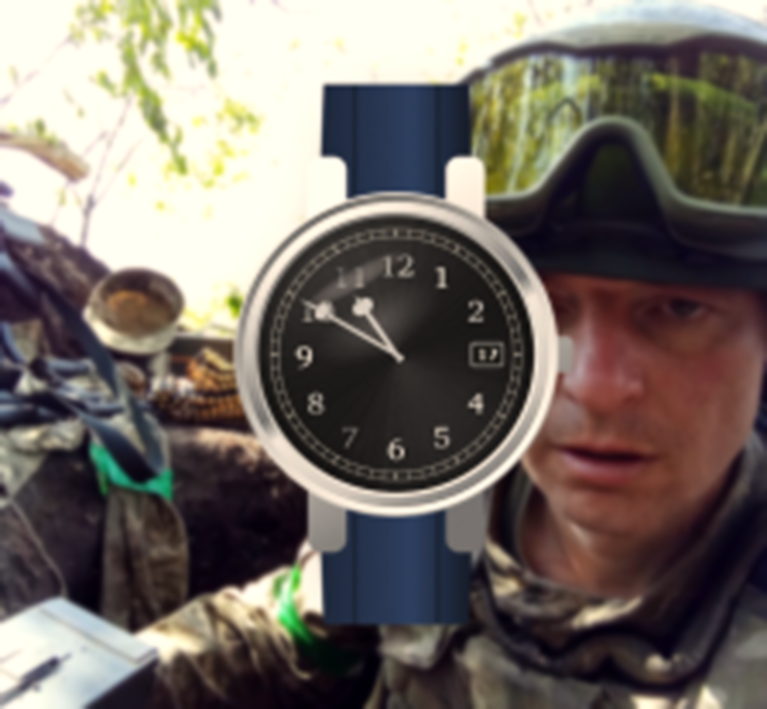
10:50
